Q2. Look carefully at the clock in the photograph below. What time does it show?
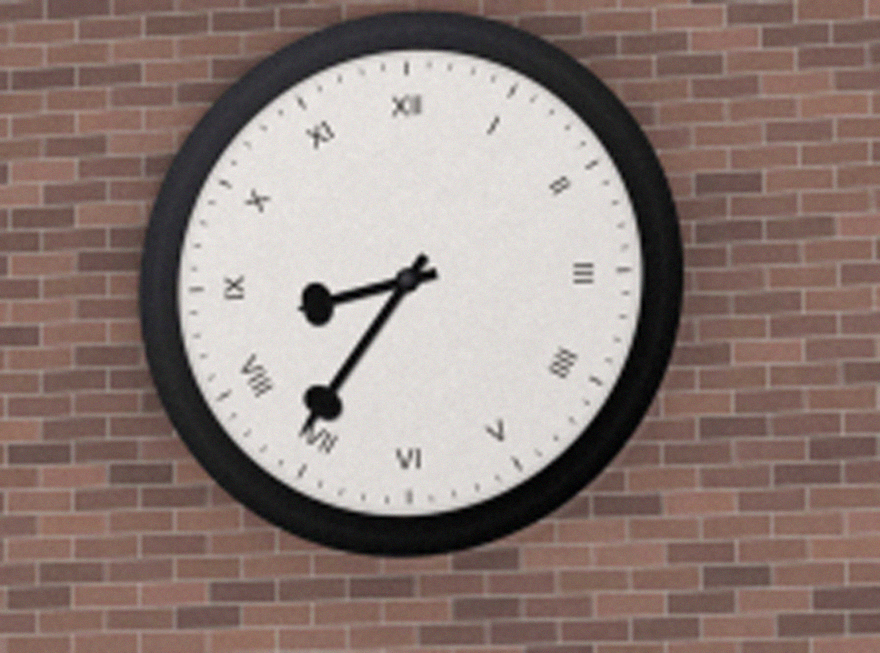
8:36
